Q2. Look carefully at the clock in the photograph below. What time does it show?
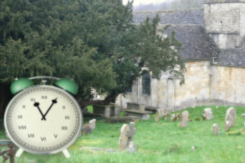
11:05
